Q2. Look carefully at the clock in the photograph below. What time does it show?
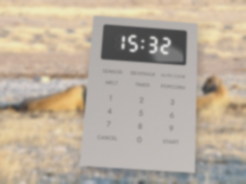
15:32
